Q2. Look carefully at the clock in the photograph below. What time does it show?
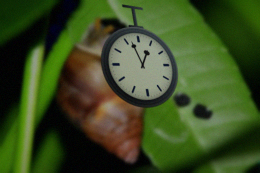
12:57
